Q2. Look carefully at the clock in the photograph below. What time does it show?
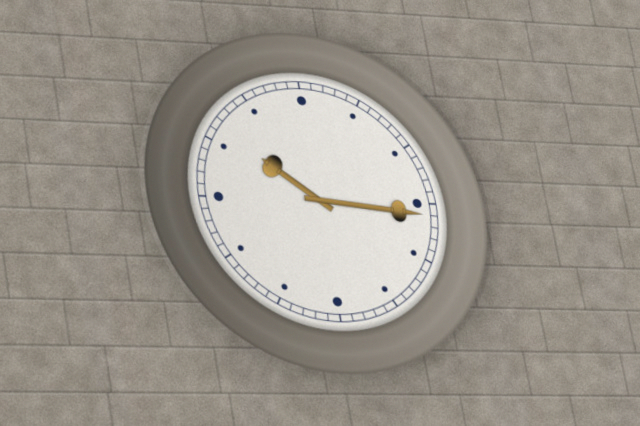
10:16
